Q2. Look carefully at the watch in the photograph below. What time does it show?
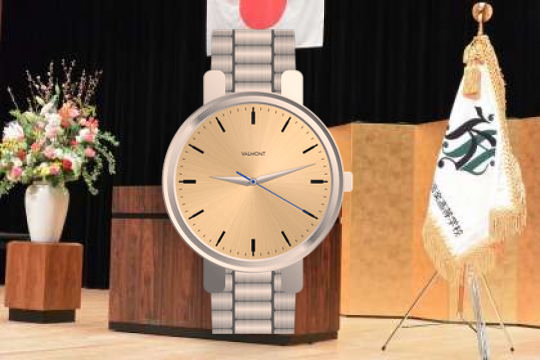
9:12:20
